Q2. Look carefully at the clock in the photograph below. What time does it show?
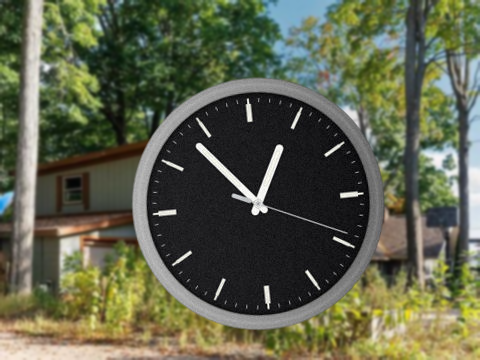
12:53:19
